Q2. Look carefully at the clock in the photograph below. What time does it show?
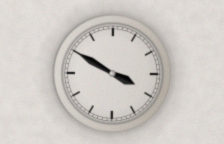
3:50
